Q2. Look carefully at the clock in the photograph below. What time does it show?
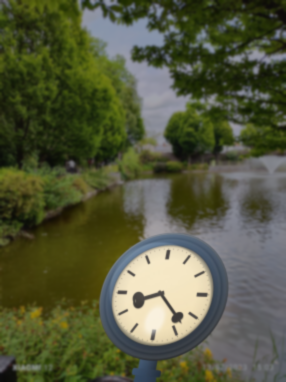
8:23
